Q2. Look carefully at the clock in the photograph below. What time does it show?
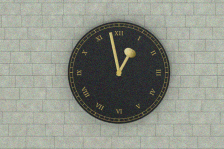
12:58
